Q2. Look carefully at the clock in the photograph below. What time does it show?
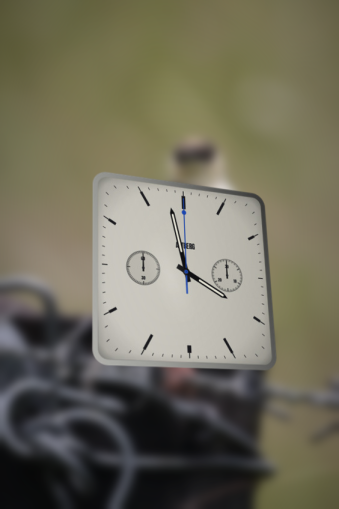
3:58
